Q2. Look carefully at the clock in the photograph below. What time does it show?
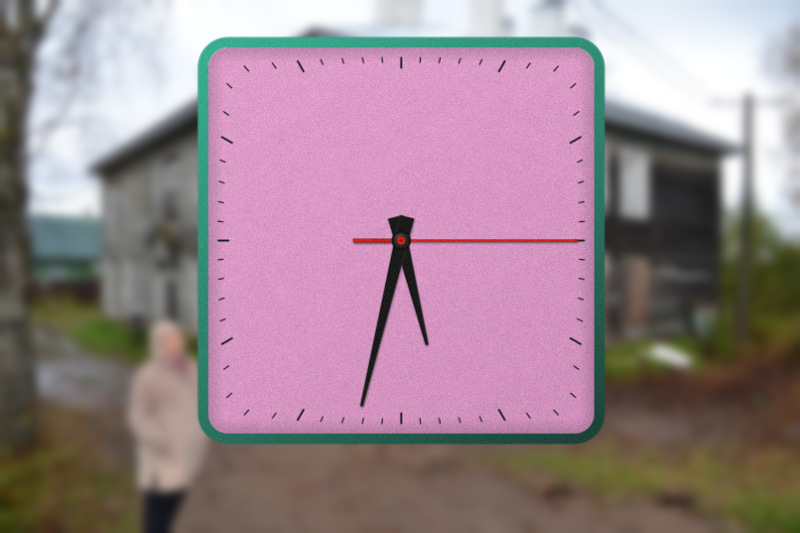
5:32:15
